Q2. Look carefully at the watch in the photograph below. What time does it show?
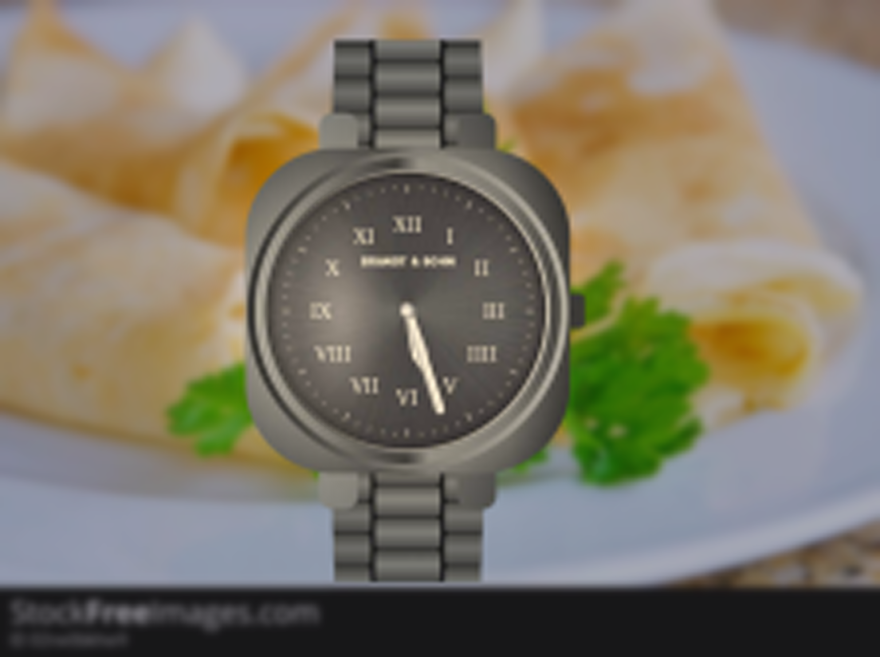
5:27
